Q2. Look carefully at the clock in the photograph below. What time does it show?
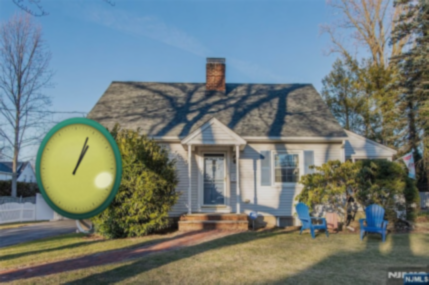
1:04
